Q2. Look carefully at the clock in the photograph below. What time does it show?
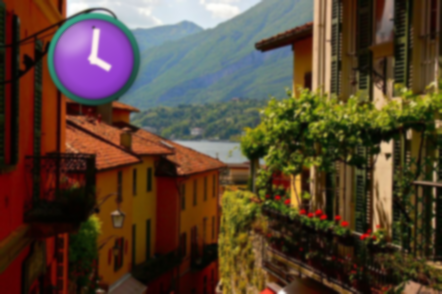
4:01
